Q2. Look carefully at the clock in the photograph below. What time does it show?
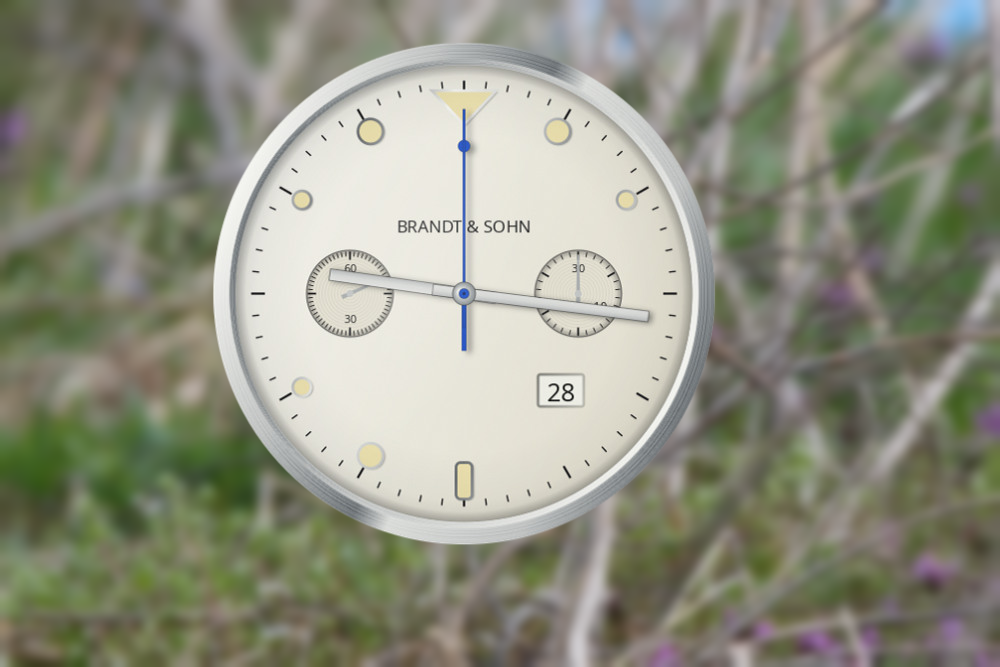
9:16:11
